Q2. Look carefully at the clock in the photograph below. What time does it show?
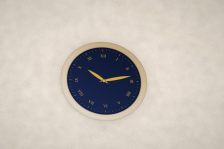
10:13
